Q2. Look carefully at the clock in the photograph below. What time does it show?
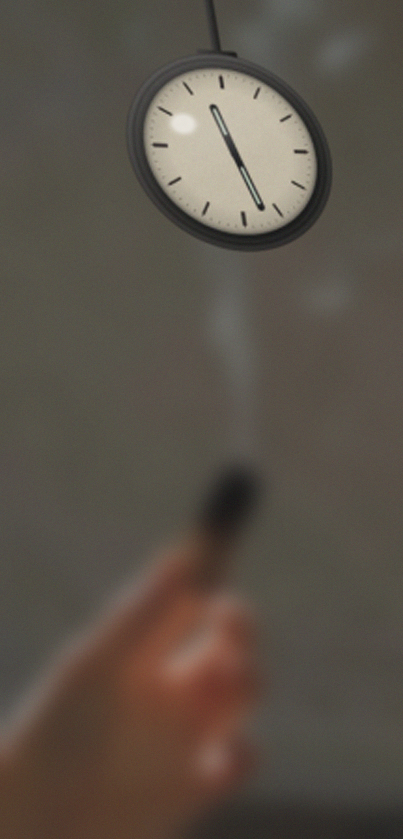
11:27
